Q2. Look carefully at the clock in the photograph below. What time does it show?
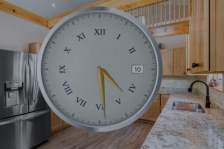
4:29
